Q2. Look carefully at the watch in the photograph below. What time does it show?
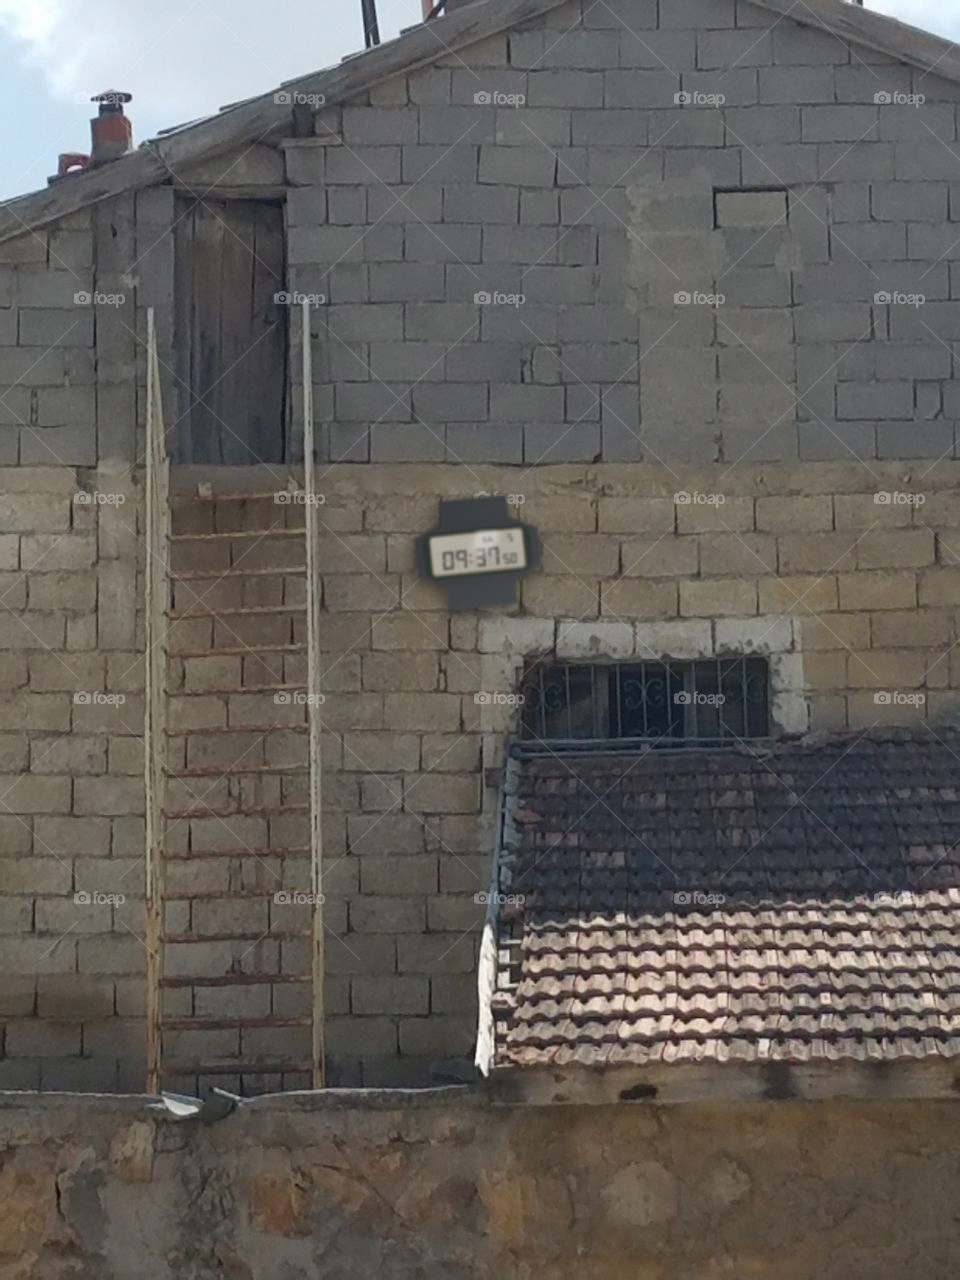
9:37
